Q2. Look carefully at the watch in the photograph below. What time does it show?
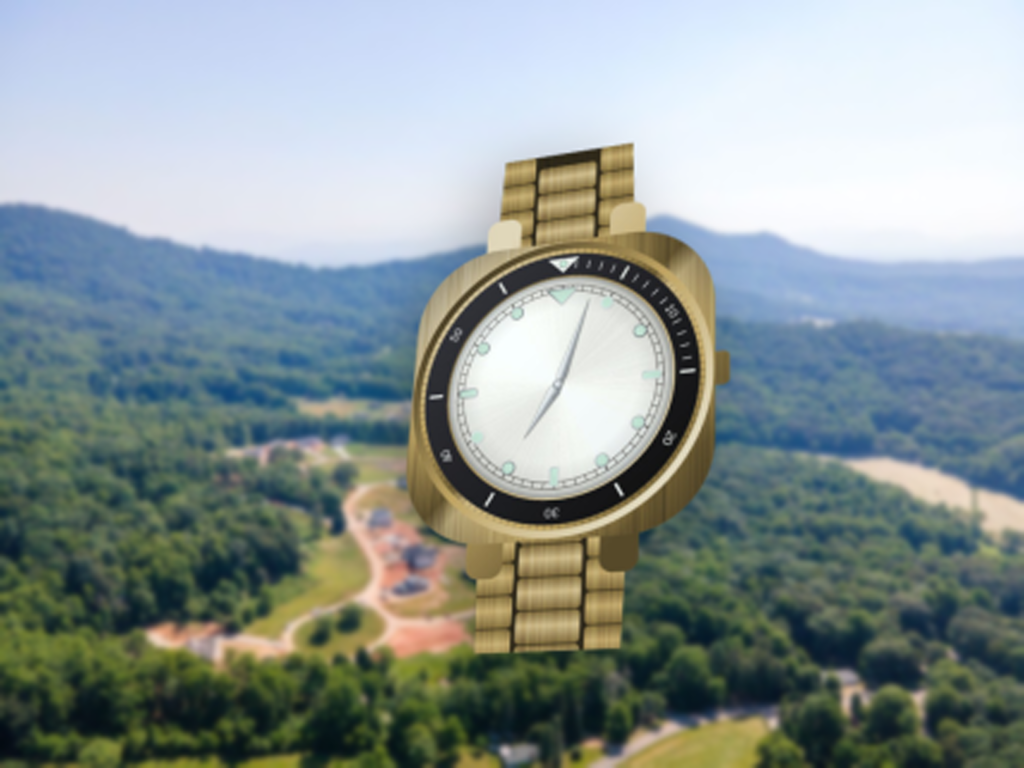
7:03
